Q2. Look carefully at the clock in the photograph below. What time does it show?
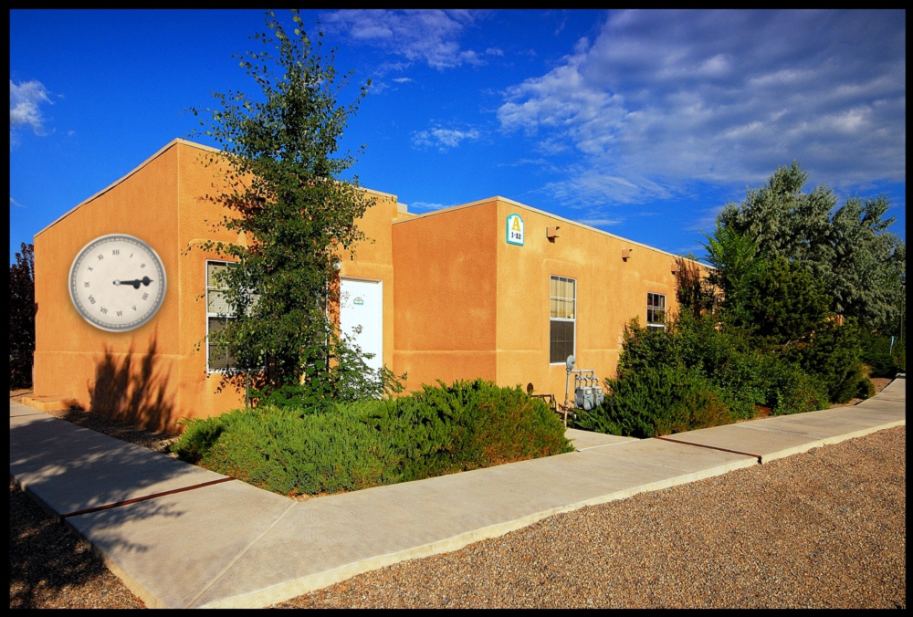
3:15
